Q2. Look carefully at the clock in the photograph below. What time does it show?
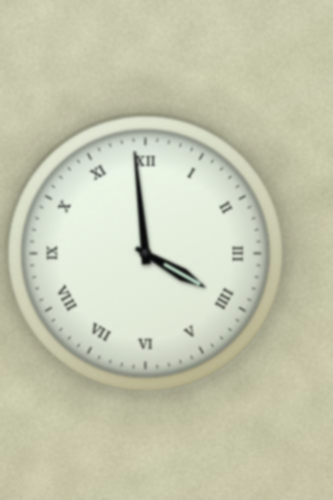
3:59
